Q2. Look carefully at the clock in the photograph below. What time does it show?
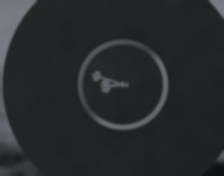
8:48
